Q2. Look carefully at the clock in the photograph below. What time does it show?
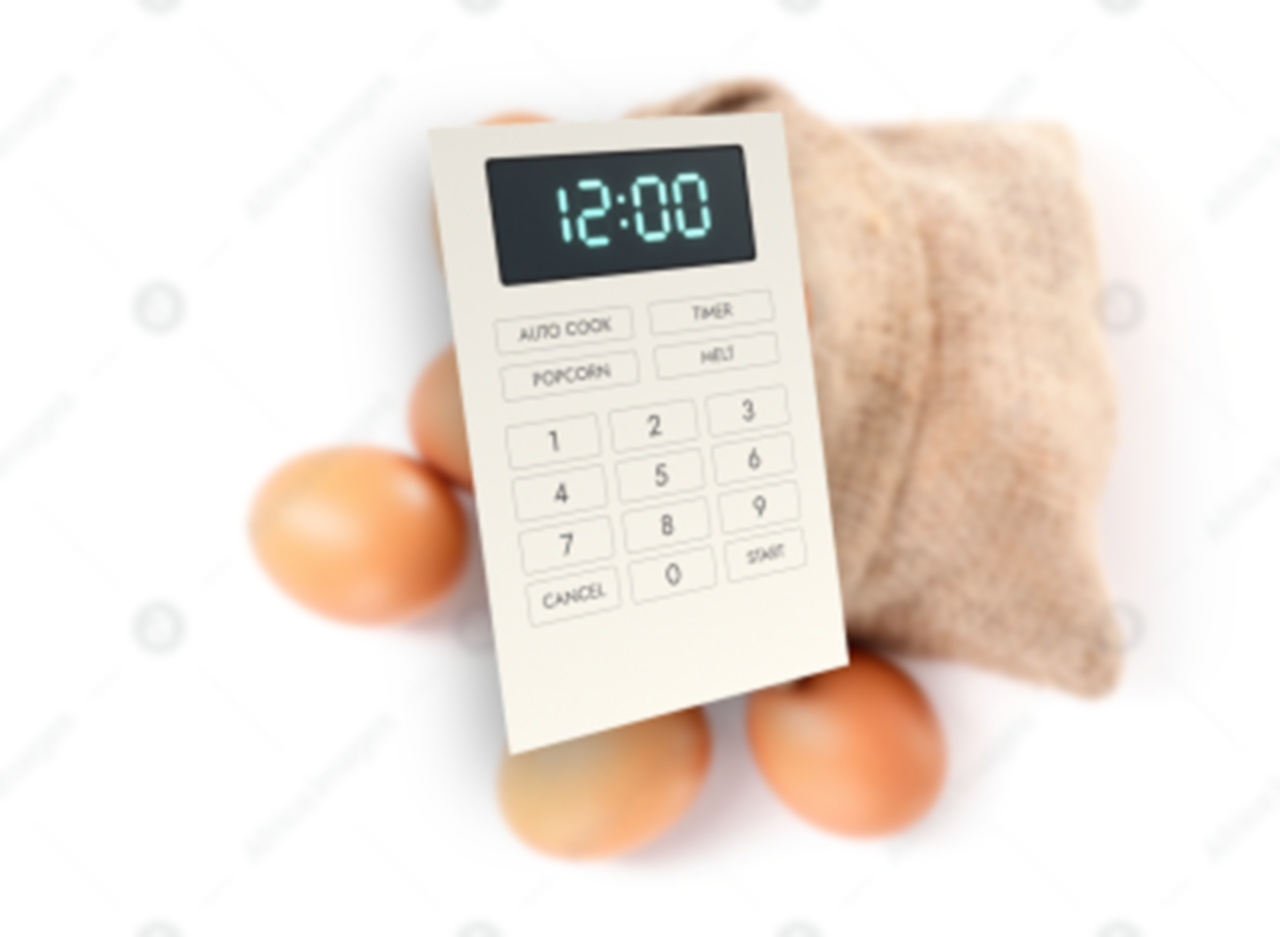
12:00
